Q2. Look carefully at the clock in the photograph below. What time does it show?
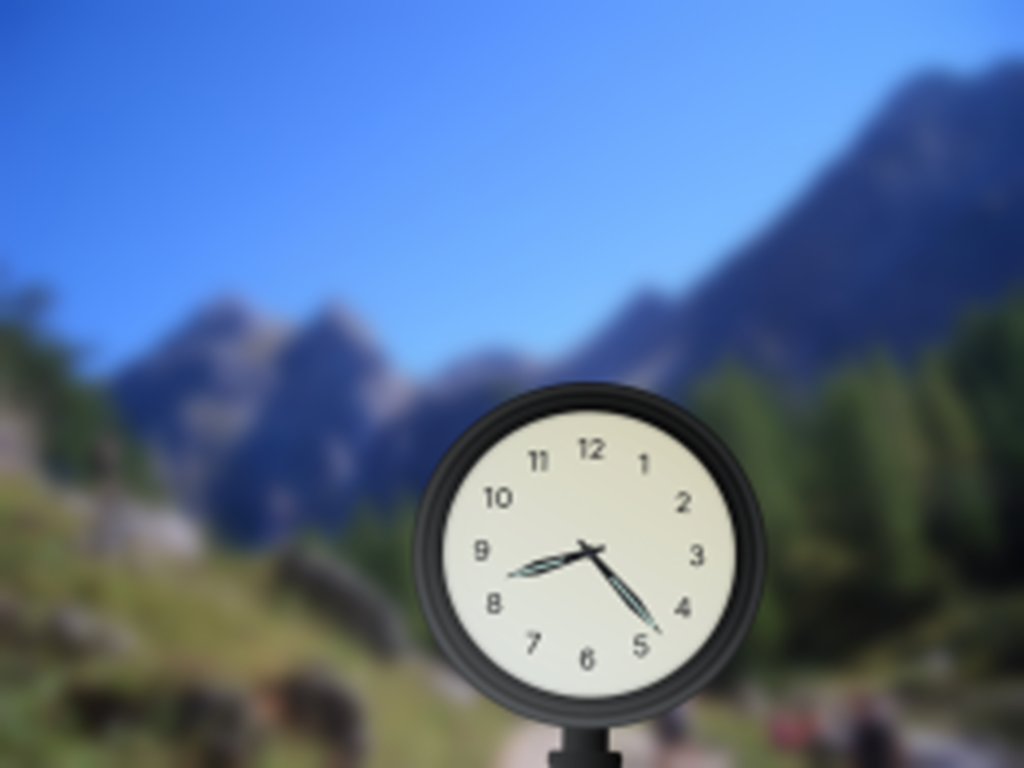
8:23
